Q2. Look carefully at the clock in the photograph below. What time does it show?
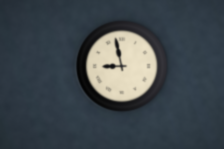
8:58
